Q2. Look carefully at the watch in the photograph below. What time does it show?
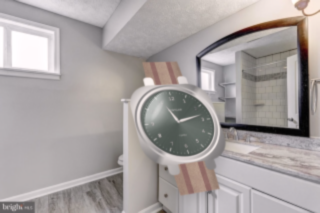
11:13
